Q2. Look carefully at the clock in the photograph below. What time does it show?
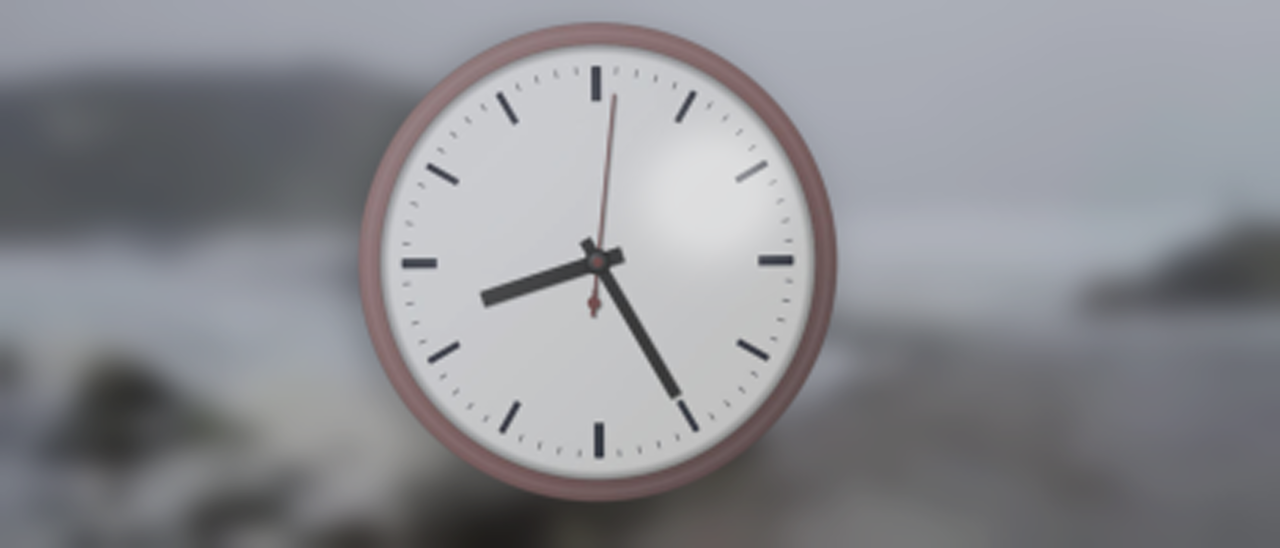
8:25:01
